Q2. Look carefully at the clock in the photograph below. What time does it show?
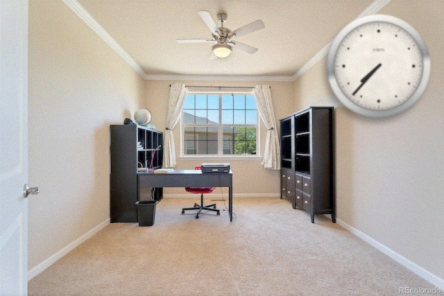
7:37
